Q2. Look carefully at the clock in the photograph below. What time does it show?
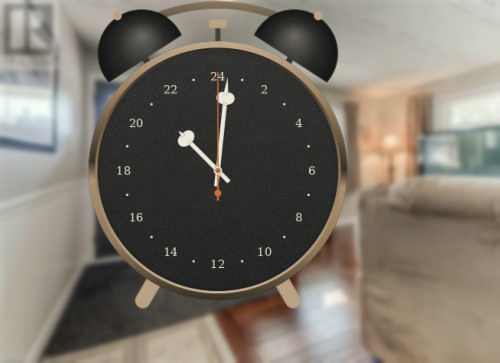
21:01:00
